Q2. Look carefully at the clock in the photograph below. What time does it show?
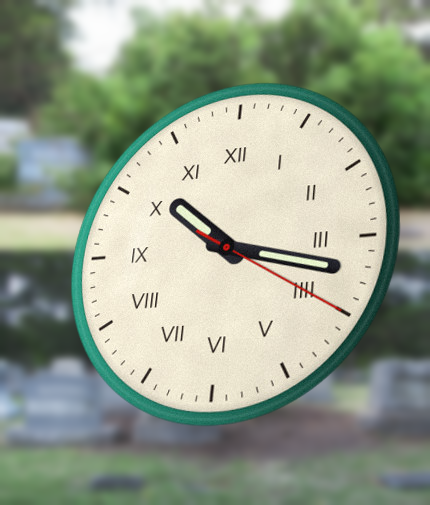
10:17:20
